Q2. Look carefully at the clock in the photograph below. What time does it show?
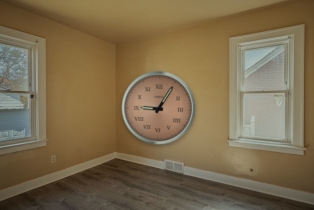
9:05
